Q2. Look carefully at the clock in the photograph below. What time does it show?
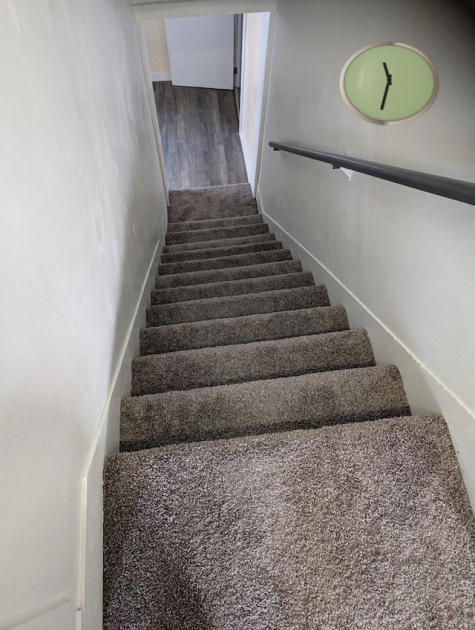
11:32
